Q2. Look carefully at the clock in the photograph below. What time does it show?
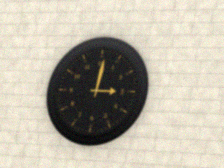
3:01
